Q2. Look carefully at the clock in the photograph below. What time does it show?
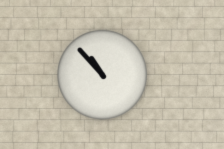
10:53
